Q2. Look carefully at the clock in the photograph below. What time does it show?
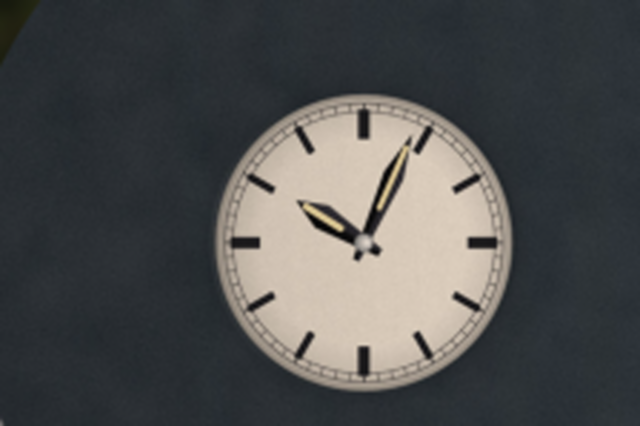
10:04
